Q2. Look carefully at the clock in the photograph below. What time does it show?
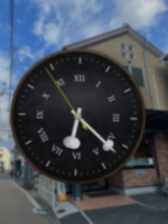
6:21:54
